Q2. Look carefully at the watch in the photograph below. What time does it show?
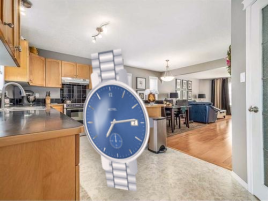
7:14
